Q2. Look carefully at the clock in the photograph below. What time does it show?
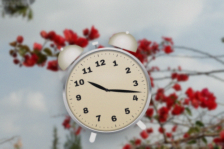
10:18
